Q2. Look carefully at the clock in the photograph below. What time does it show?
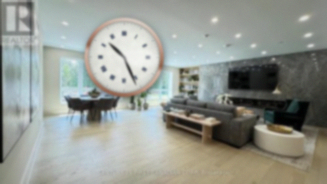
10:26
